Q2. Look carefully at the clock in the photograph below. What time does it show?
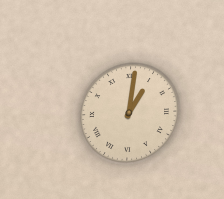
1:01
